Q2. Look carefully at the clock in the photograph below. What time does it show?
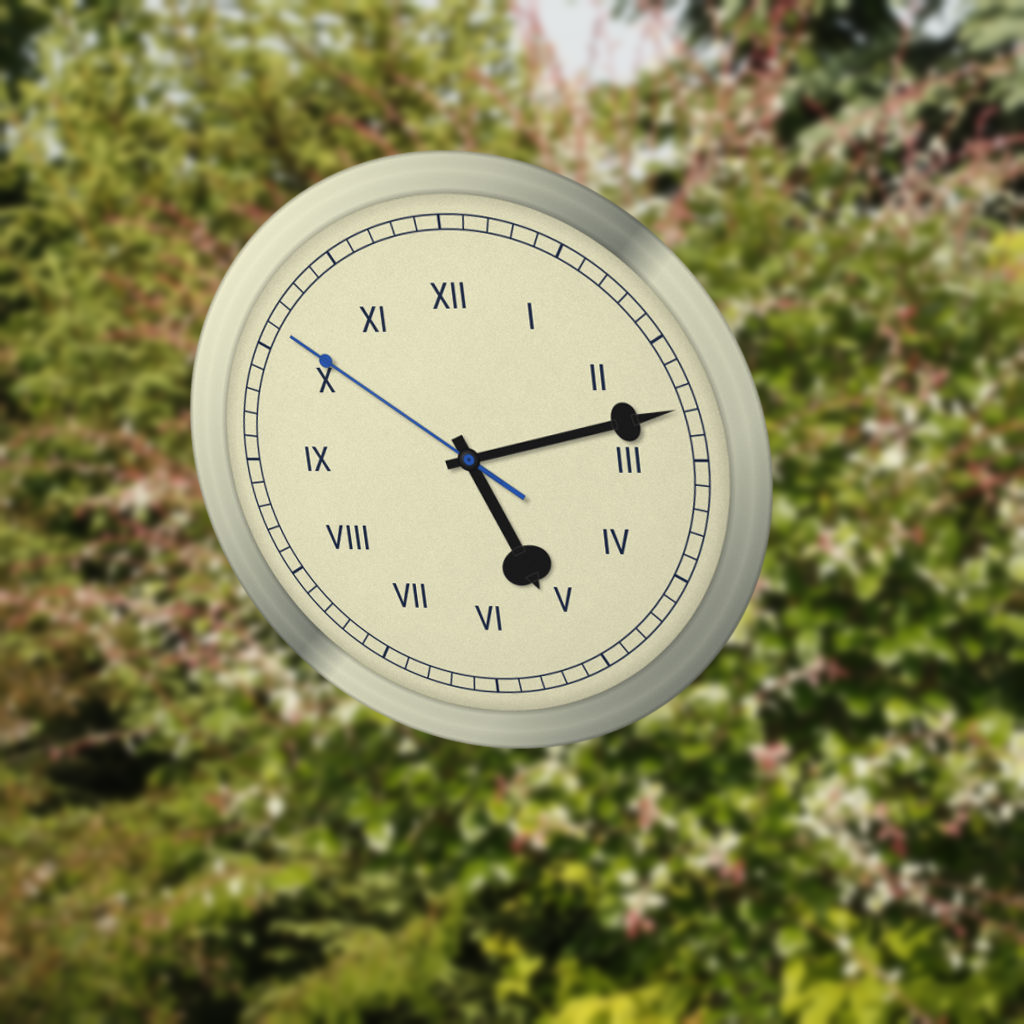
5:12:51
